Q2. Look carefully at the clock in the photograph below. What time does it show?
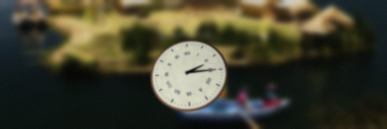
2:15
